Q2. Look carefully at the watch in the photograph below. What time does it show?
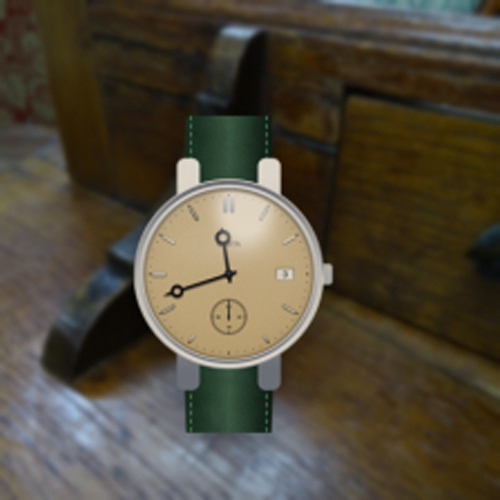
11:42
